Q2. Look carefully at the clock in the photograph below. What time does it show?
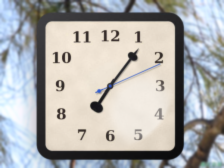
7:06:11
